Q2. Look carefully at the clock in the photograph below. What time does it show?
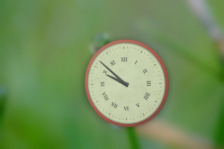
9:52
